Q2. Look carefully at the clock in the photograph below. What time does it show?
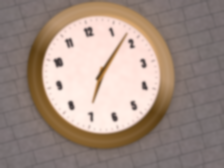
7:08
